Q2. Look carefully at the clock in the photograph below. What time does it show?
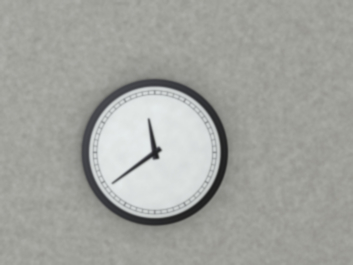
11:39
